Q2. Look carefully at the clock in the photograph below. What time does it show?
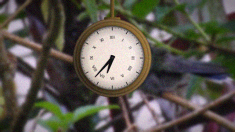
6:37
